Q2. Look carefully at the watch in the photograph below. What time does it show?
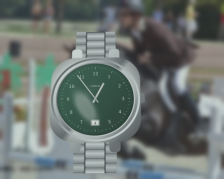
12:54
